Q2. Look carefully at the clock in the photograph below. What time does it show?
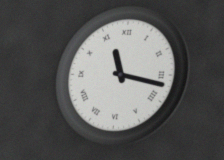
11:17
